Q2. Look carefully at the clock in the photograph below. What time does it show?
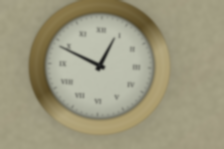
12:49
